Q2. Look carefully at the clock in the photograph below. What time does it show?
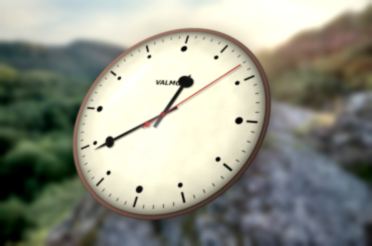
12:39:08
